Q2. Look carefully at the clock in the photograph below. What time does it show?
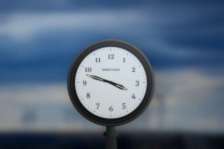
3:48
